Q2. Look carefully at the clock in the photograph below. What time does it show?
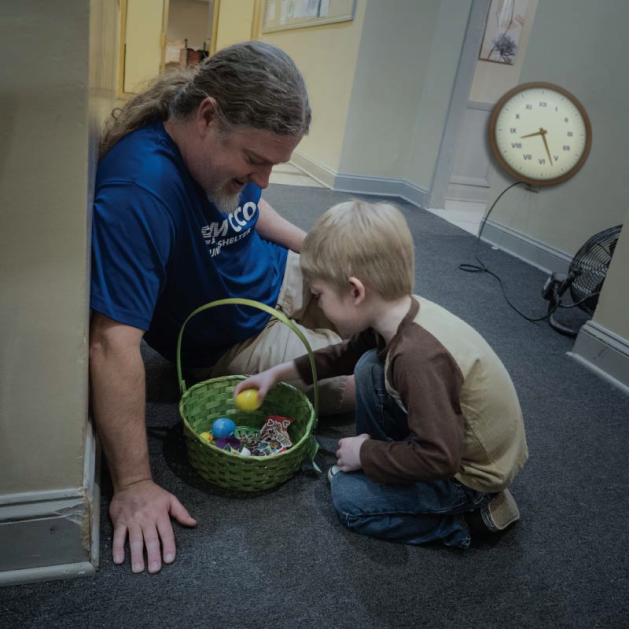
8:27
